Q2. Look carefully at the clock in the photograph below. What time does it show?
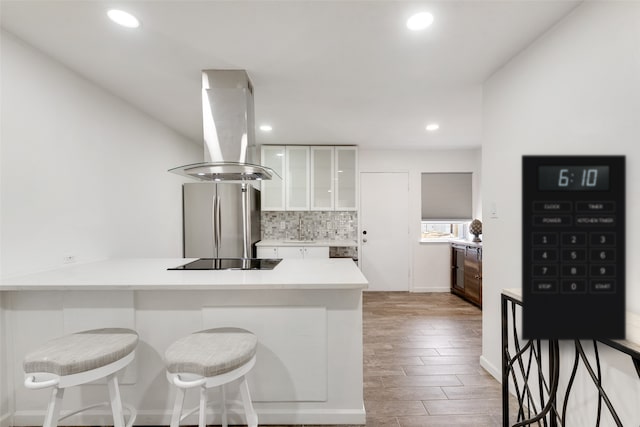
6:10
